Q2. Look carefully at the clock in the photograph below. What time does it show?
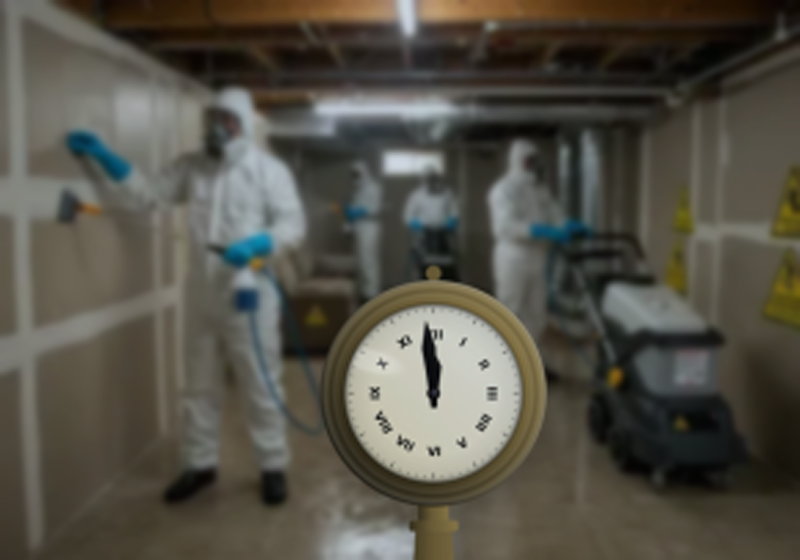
11:59
